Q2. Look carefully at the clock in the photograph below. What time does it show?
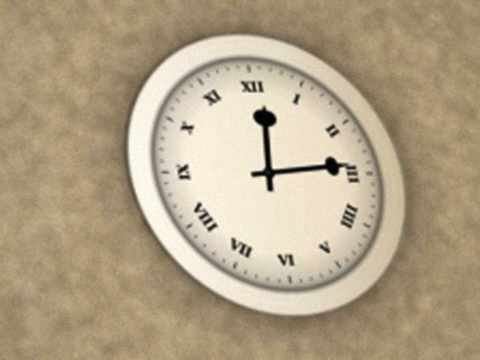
12:14
